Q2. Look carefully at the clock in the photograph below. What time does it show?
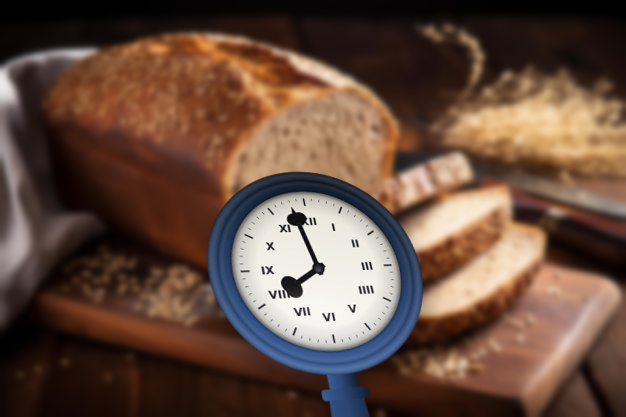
7:58
